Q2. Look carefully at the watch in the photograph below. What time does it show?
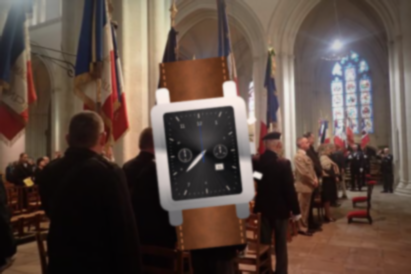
7:38
